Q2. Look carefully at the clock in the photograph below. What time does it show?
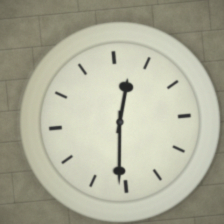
12:31
